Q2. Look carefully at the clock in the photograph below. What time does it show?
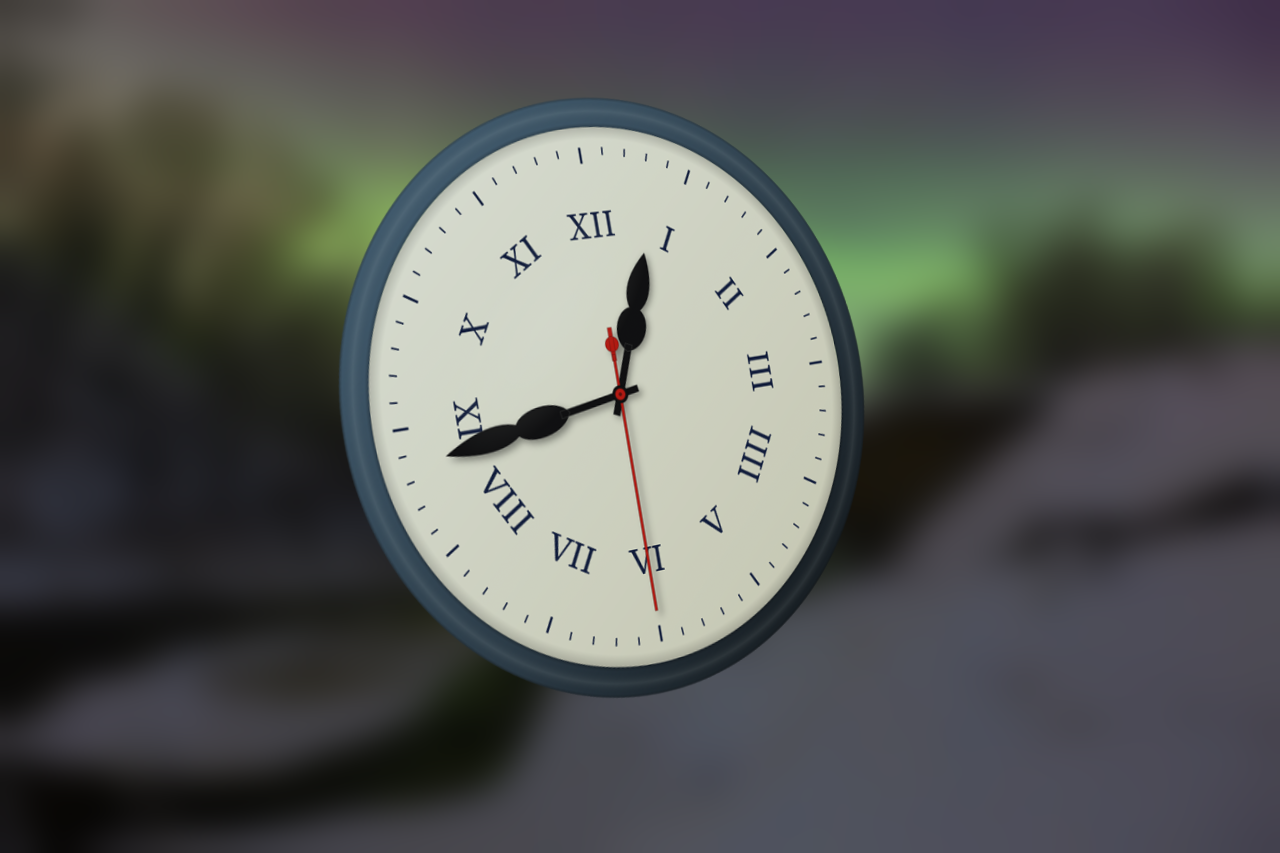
12:43:30
